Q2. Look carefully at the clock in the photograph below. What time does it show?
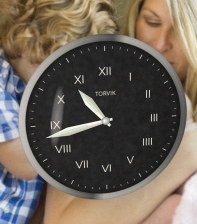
10:43
